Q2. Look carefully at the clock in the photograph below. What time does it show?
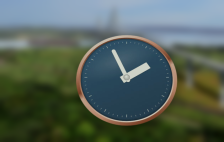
1:56
